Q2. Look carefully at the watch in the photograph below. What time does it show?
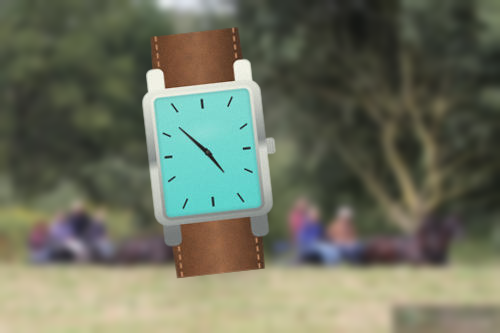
4:53
